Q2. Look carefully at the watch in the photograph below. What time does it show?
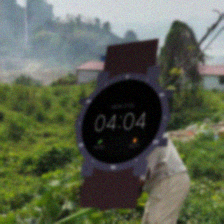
4:04
